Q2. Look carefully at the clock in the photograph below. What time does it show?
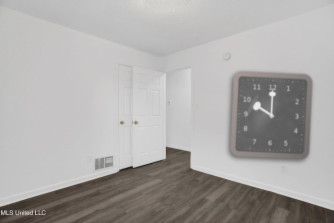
10:00
